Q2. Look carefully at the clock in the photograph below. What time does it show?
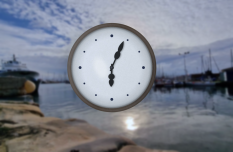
6:04
